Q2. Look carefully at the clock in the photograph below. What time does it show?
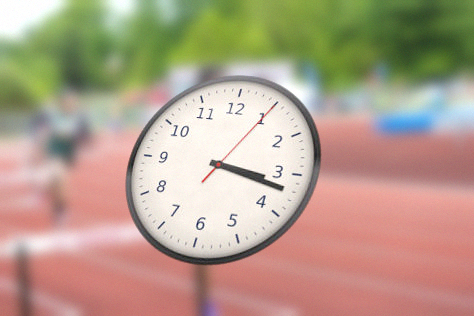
3:17:05
